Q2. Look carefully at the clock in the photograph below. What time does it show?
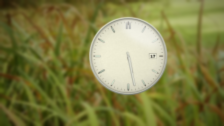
5:28
